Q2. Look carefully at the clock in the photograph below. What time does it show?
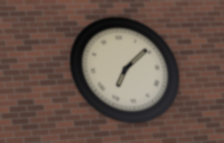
7:09
